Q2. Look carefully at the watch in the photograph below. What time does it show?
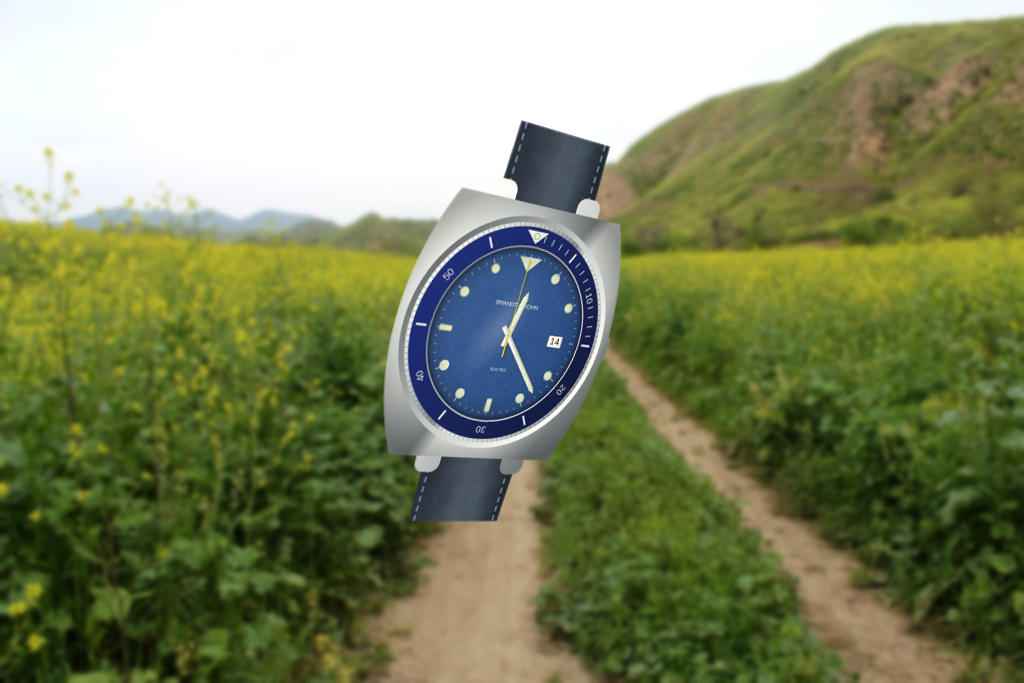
12:23:00
